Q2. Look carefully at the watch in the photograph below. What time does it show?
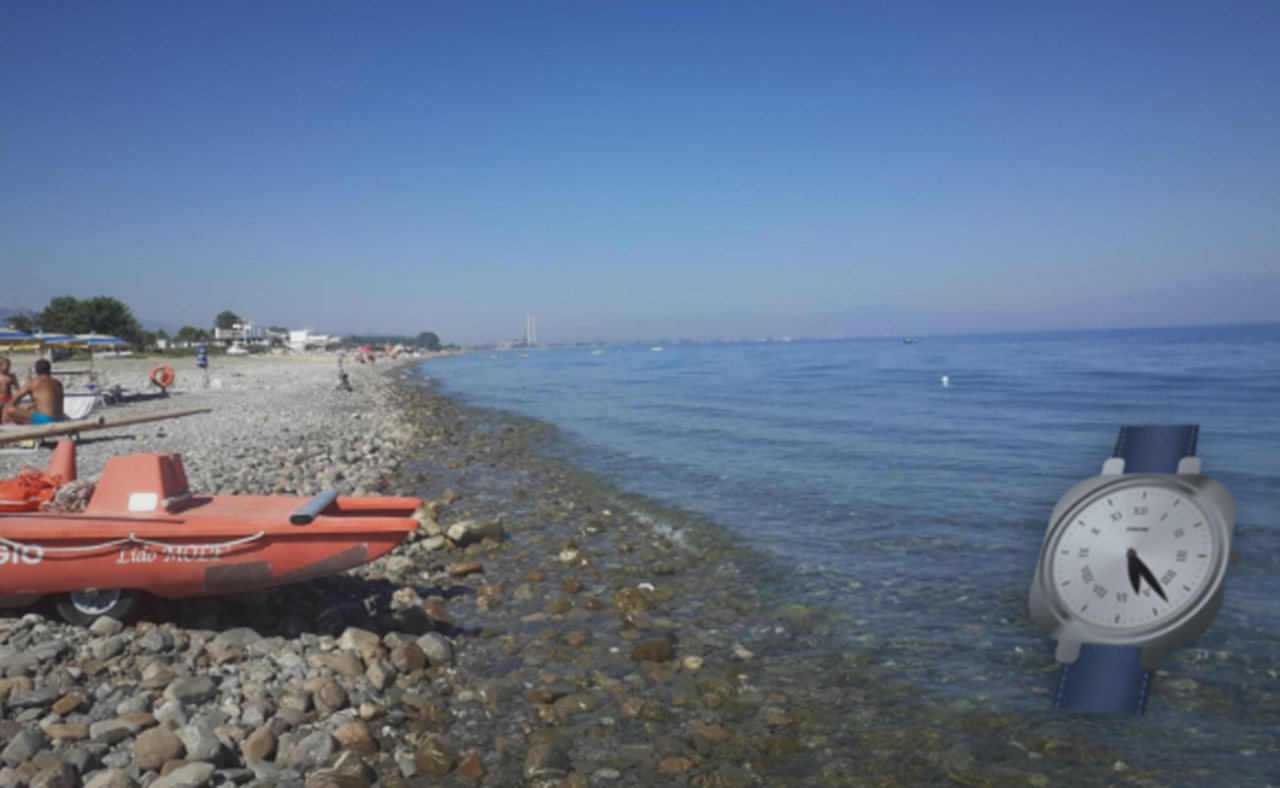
5:23
